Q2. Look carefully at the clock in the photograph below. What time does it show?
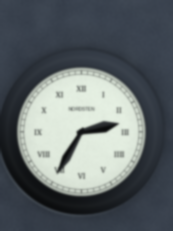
2:35
